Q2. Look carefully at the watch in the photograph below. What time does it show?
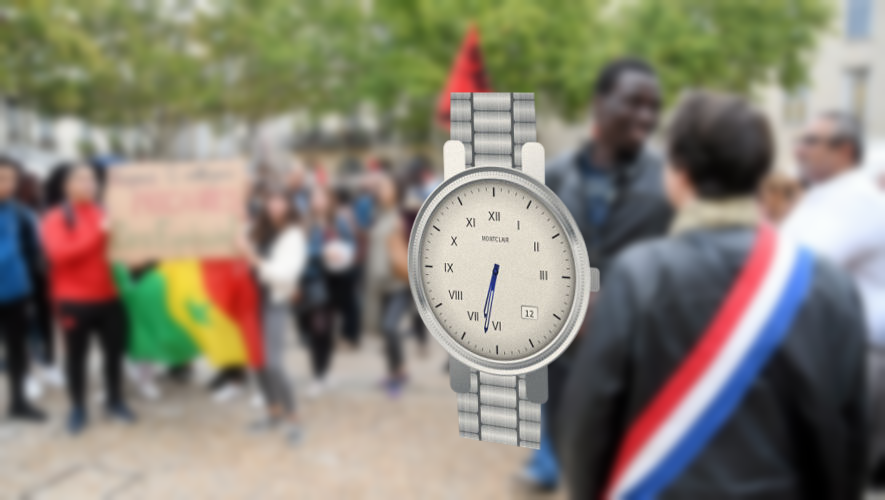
6:32
